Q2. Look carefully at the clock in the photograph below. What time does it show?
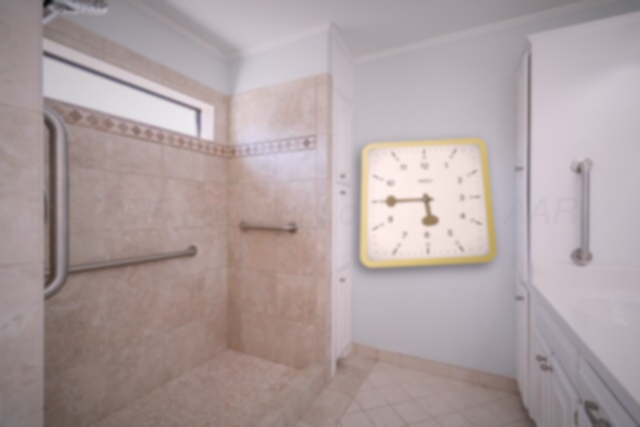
5:45
